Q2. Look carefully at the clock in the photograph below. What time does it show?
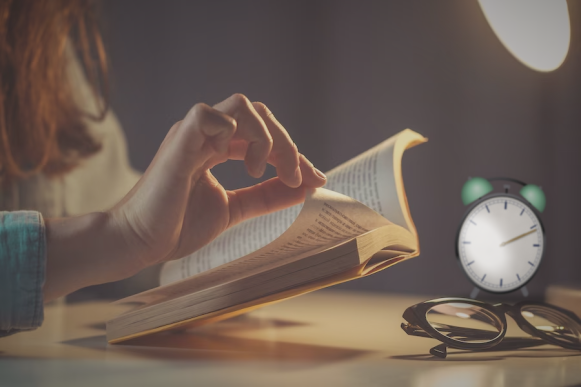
2:11
